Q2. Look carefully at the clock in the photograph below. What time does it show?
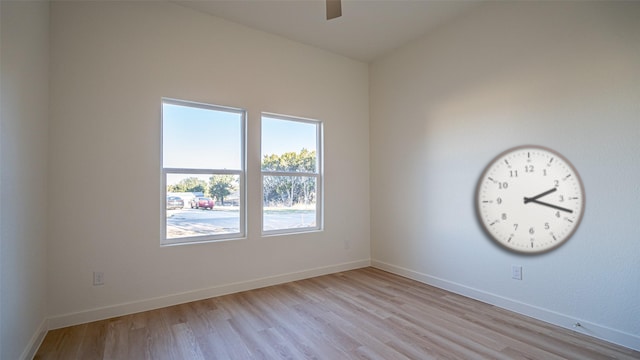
2:18
